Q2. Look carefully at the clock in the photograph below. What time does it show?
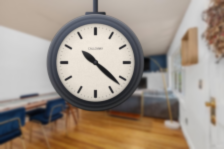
10:22
